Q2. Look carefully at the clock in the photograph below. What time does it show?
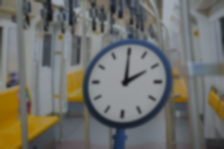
2:00
